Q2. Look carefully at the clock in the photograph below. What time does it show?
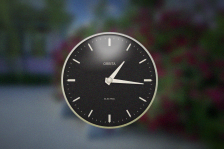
1:16
